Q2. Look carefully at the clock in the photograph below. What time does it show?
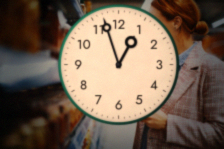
12:57
